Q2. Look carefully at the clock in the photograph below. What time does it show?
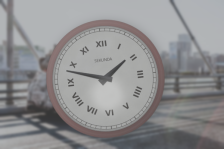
1:48
